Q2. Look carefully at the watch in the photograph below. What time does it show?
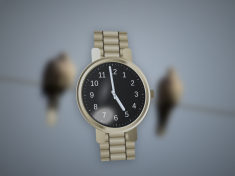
4:59
